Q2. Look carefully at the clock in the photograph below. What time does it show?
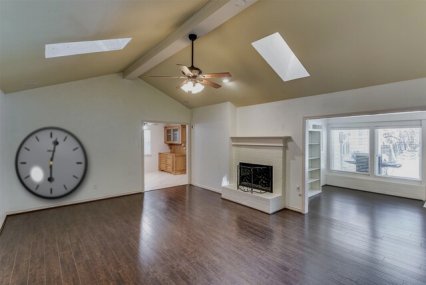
6:02
